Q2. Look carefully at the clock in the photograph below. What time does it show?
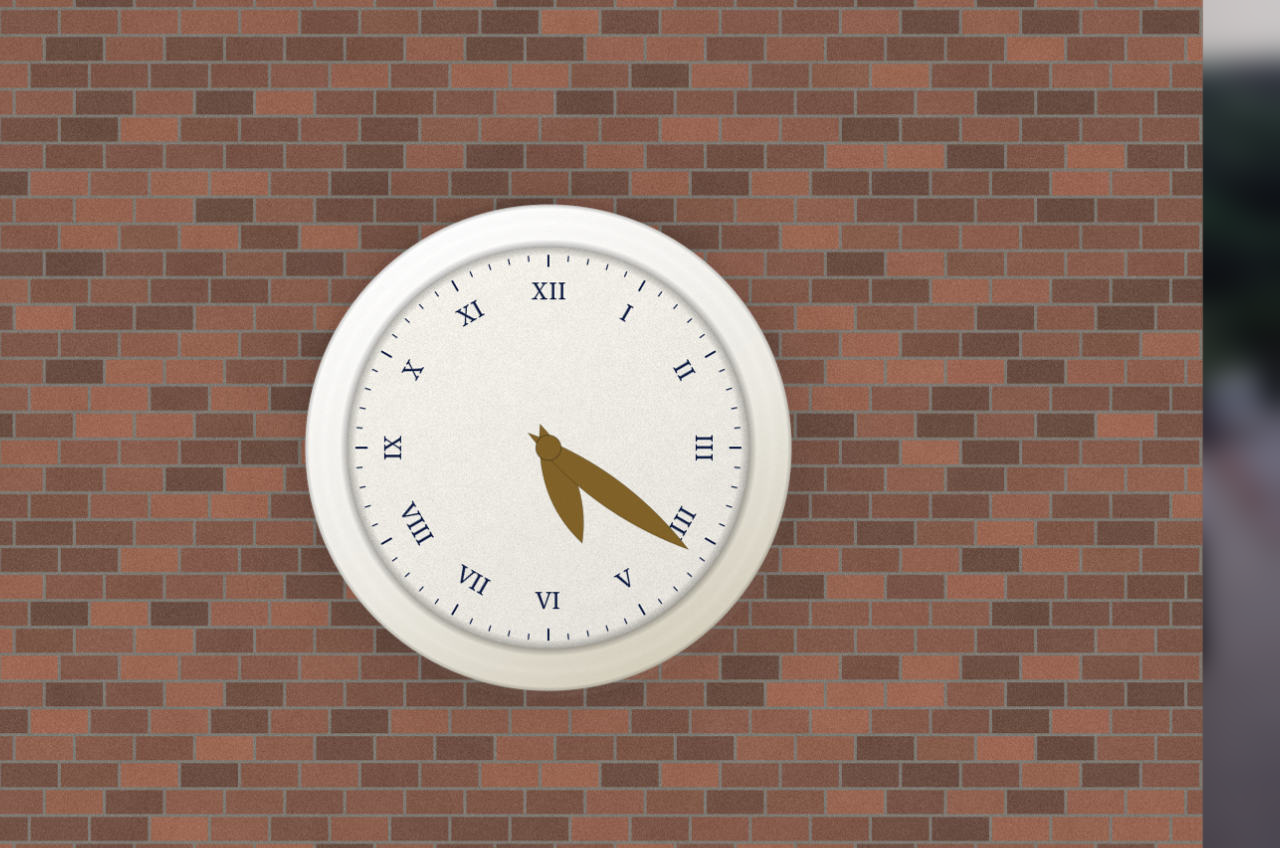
5:21
